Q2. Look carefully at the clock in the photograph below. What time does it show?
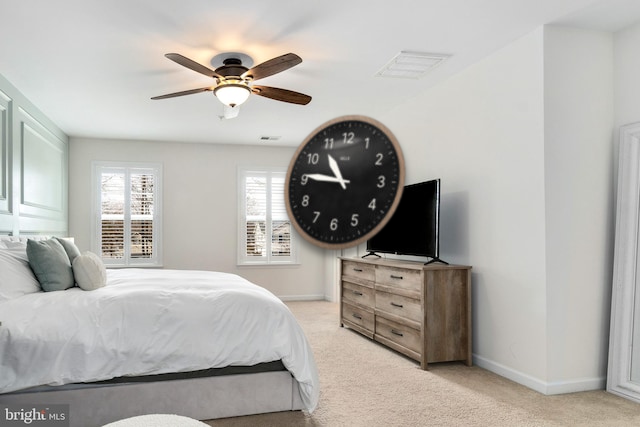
10:46
